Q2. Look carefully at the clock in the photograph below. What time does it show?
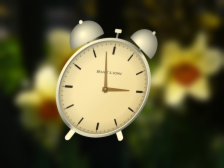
2:58
